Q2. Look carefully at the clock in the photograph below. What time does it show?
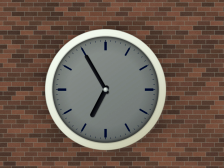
6:55
